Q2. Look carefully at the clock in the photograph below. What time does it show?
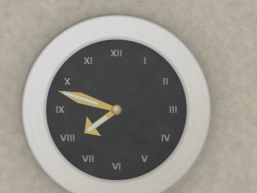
7:48
